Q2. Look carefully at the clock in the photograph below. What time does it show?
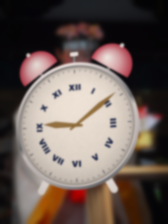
9:09
